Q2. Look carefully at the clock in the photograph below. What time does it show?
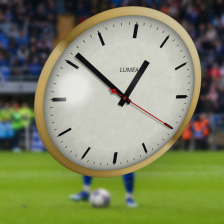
12:51:20
